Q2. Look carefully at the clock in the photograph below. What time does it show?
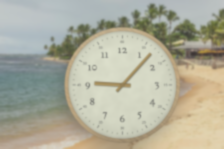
9:07
